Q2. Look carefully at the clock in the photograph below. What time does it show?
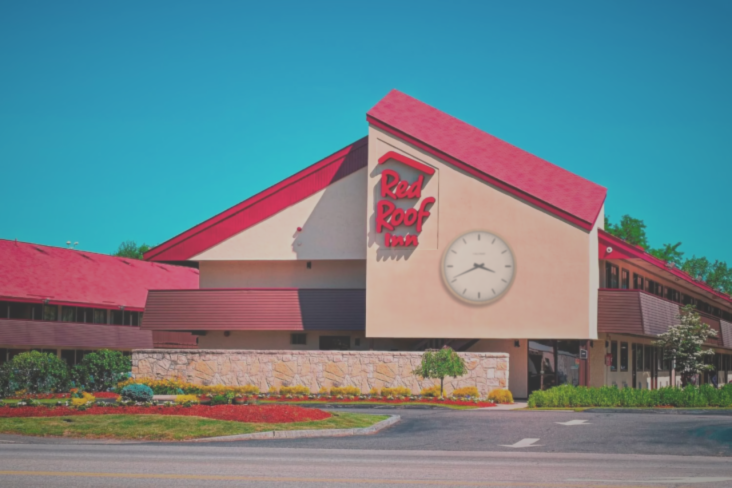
3:41
